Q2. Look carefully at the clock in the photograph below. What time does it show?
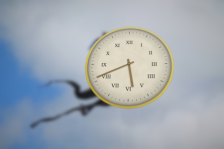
5:41
